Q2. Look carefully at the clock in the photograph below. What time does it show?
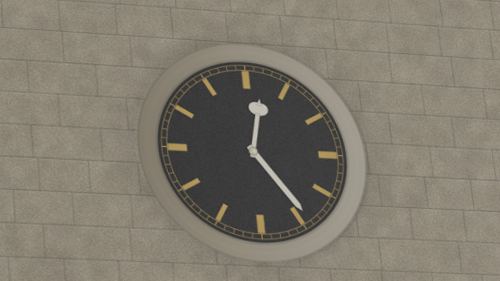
12:24
